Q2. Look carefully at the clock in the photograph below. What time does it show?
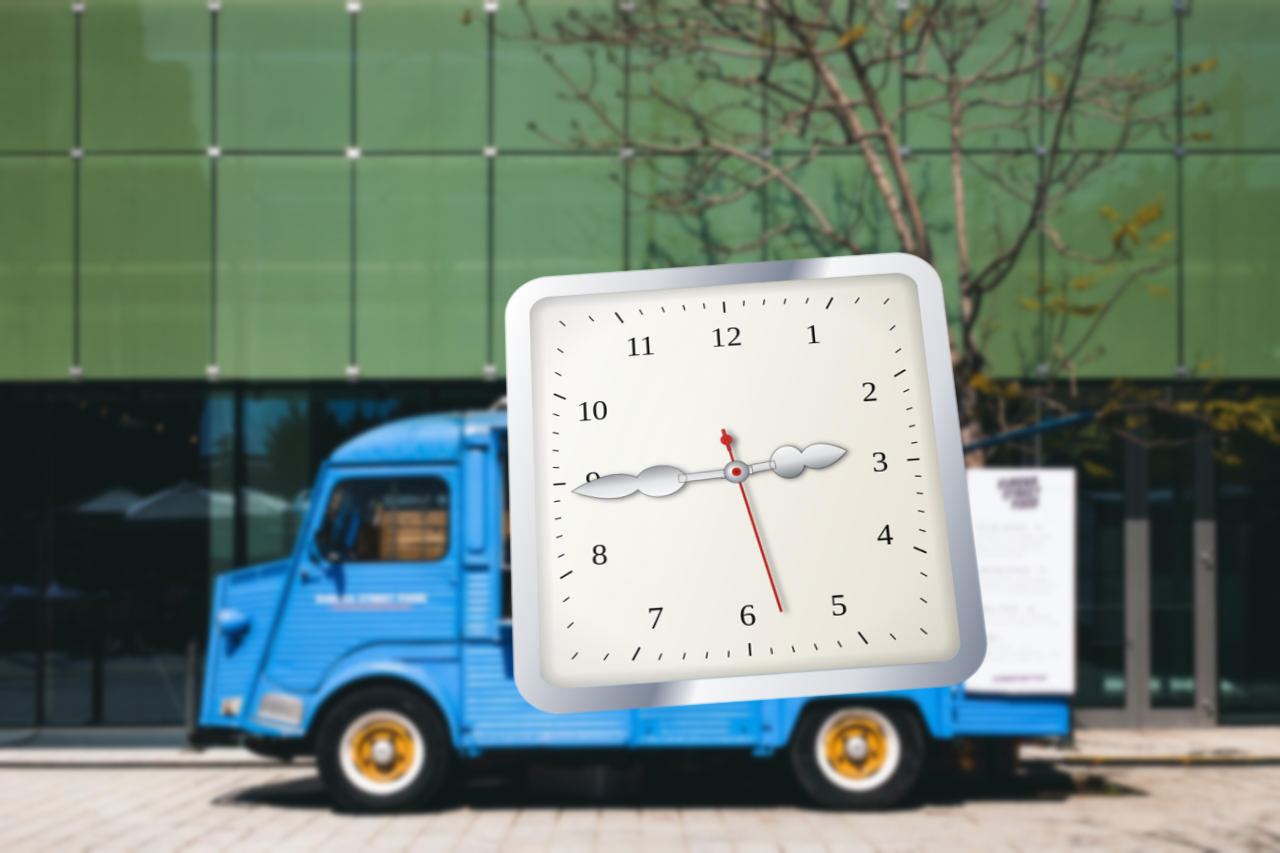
2:44:28
